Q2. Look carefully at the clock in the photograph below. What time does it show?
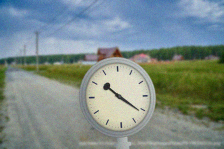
10:21
